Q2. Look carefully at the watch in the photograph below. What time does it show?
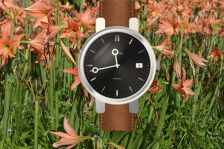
11:43
